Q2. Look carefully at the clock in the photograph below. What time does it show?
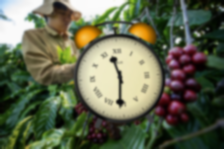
11:31
